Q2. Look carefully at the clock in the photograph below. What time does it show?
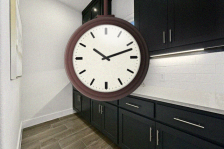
10:12
